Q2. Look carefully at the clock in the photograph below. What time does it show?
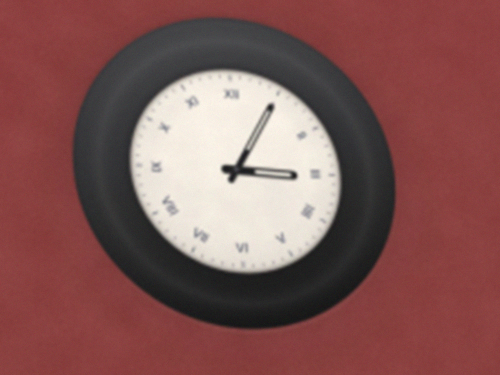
3:05
